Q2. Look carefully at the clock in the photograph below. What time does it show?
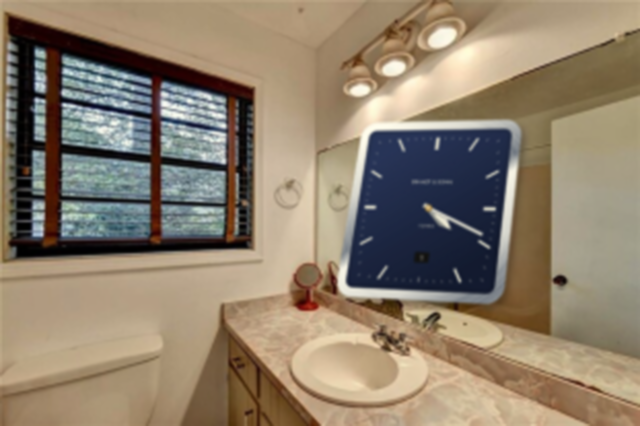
4:19
